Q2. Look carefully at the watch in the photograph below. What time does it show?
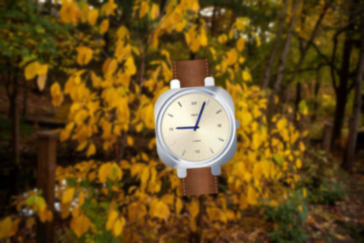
9:04
